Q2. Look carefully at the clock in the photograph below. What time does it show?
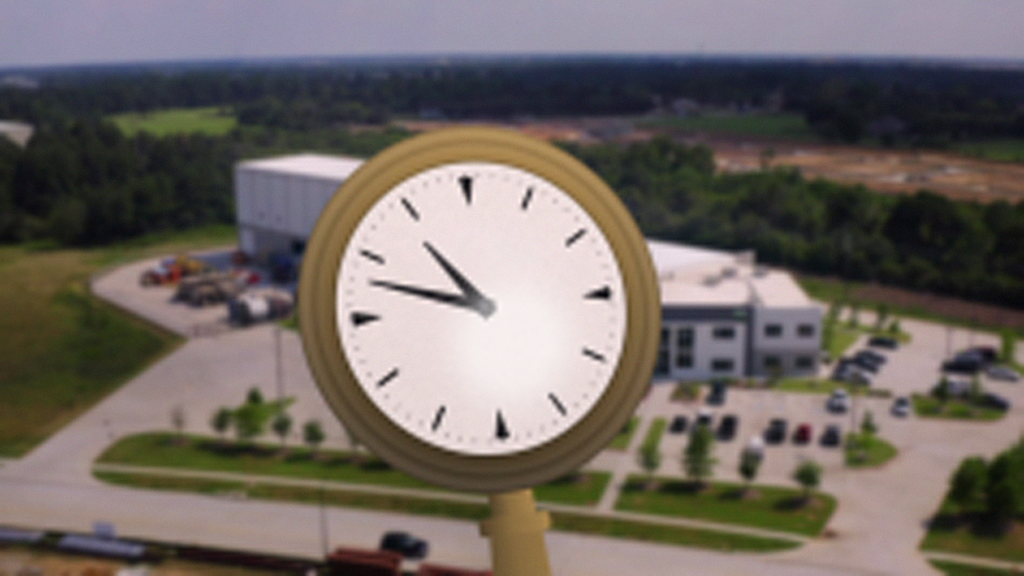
10:48
